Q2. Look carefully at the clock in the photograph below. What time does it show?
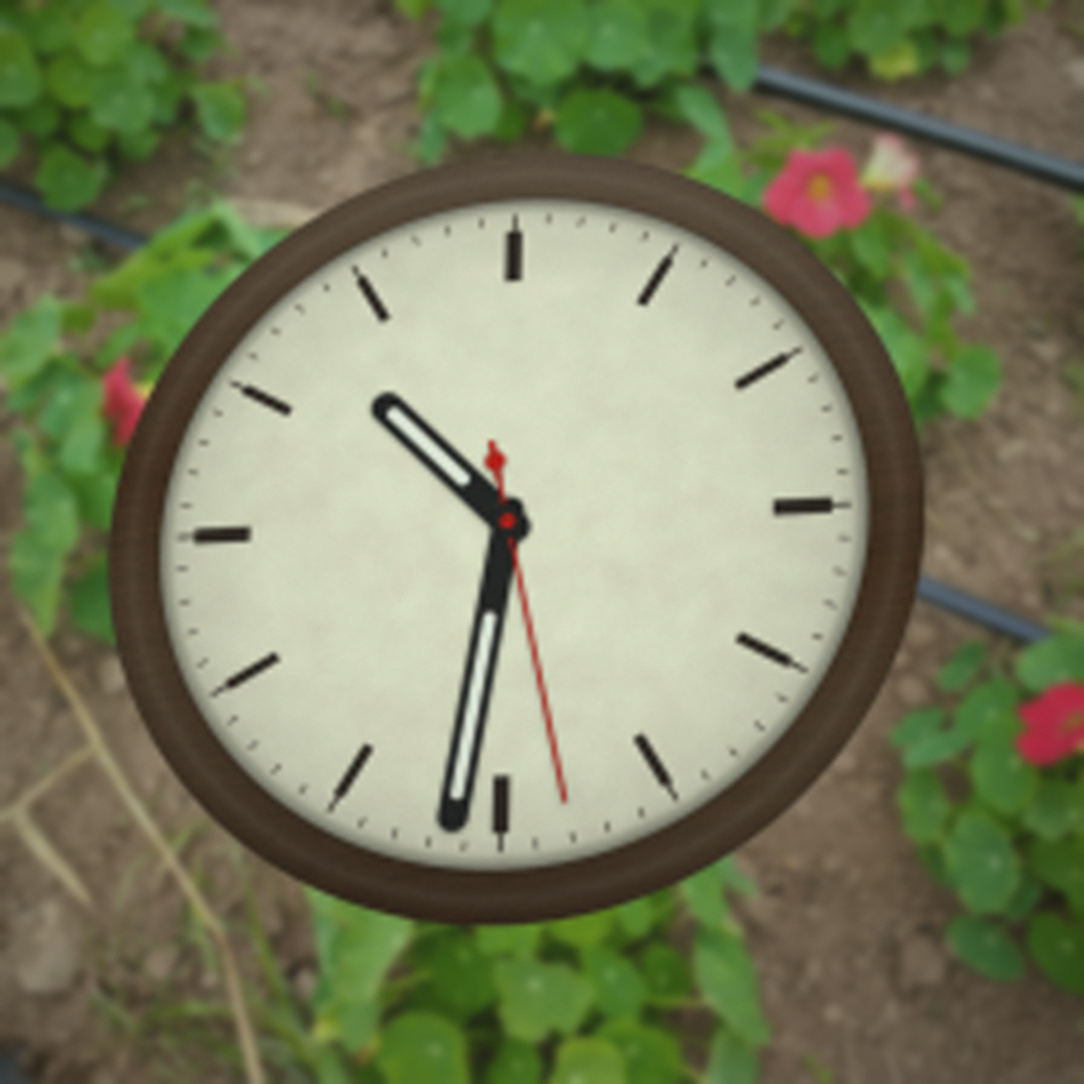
10:31:28
